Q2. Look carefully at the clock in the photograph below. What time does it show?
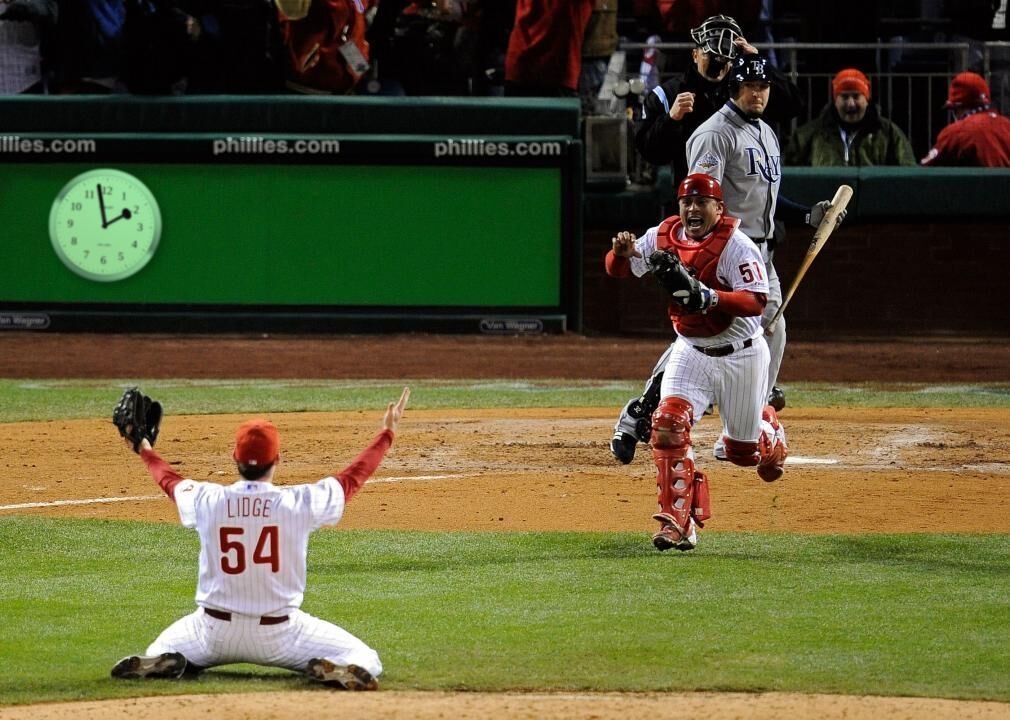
1:58
